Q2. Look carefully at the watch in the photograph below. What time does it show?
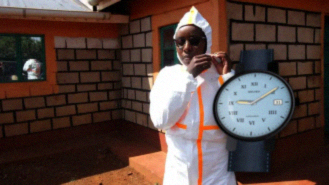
9:09
